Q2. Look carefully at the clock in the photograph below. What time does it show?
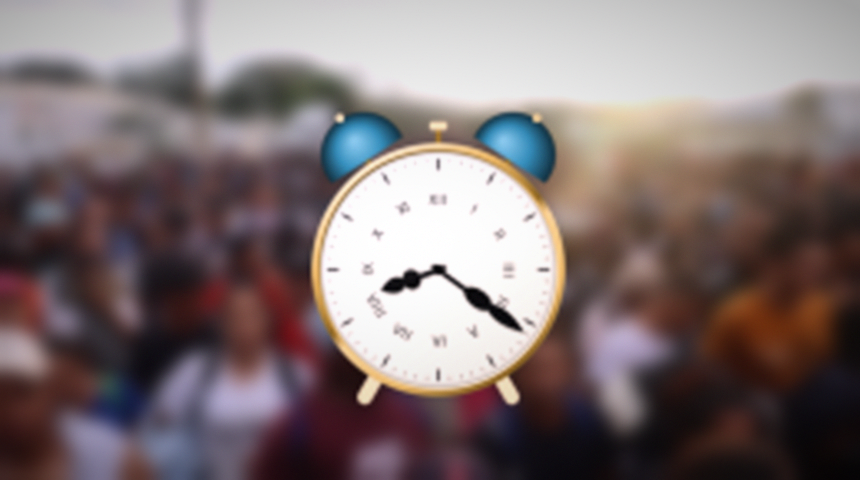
8:21
